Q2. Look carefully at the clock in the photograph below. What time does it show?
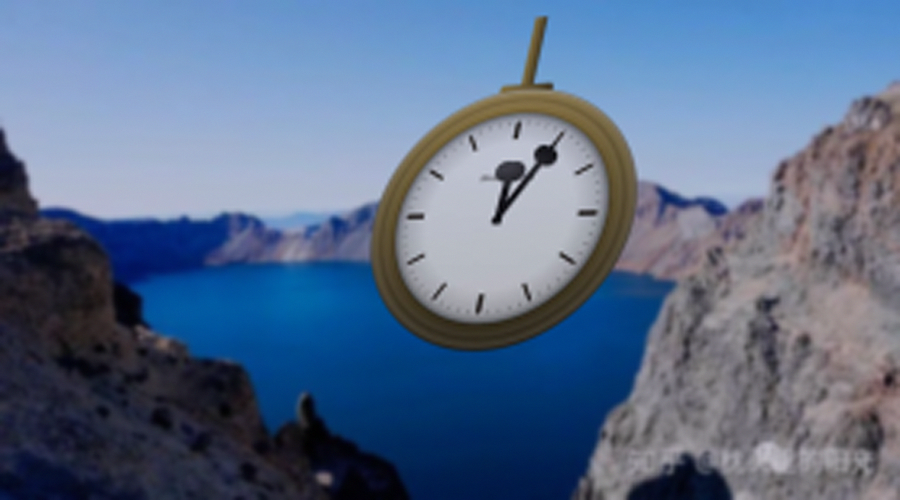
12:05
